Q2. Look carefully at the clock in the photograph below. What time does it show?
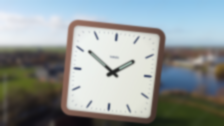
1:51
